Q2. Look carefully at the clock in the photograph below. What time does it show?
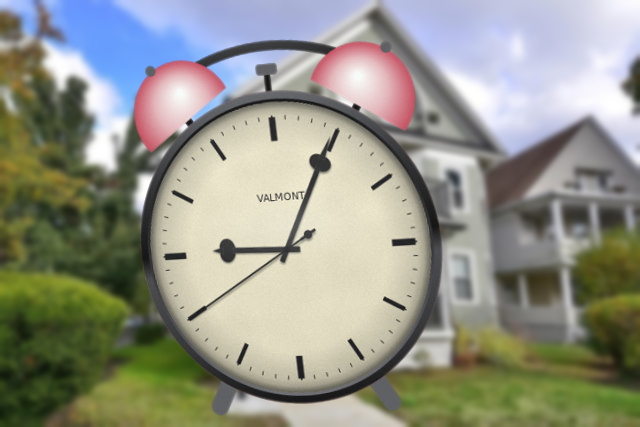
9:04:40
